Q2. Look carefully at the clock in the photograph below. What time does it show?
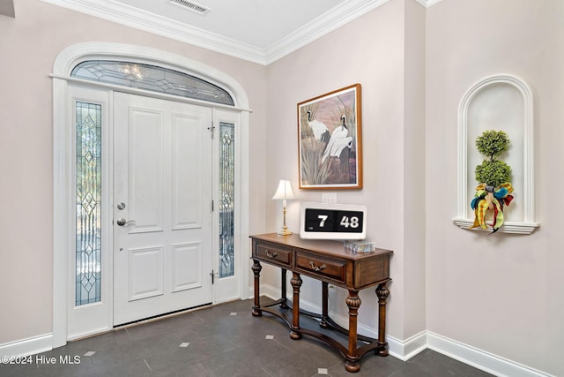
7:48
